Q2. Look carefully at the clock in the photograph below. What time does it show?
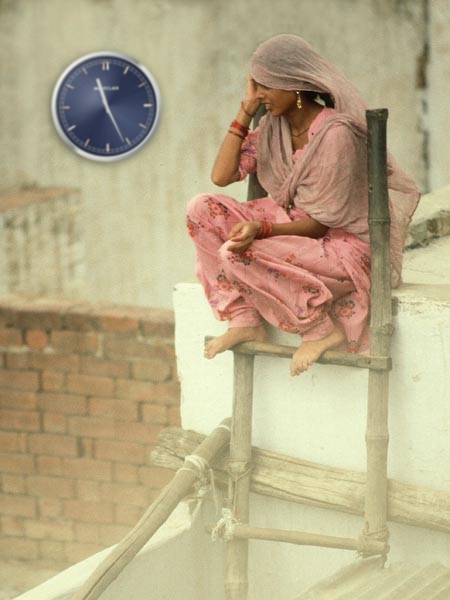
11:26
